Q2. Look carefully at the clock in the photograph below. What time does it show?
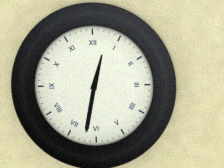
12:32
